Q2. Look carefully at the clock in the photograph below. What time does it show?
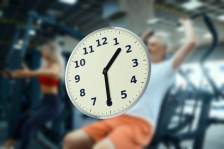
1:30
